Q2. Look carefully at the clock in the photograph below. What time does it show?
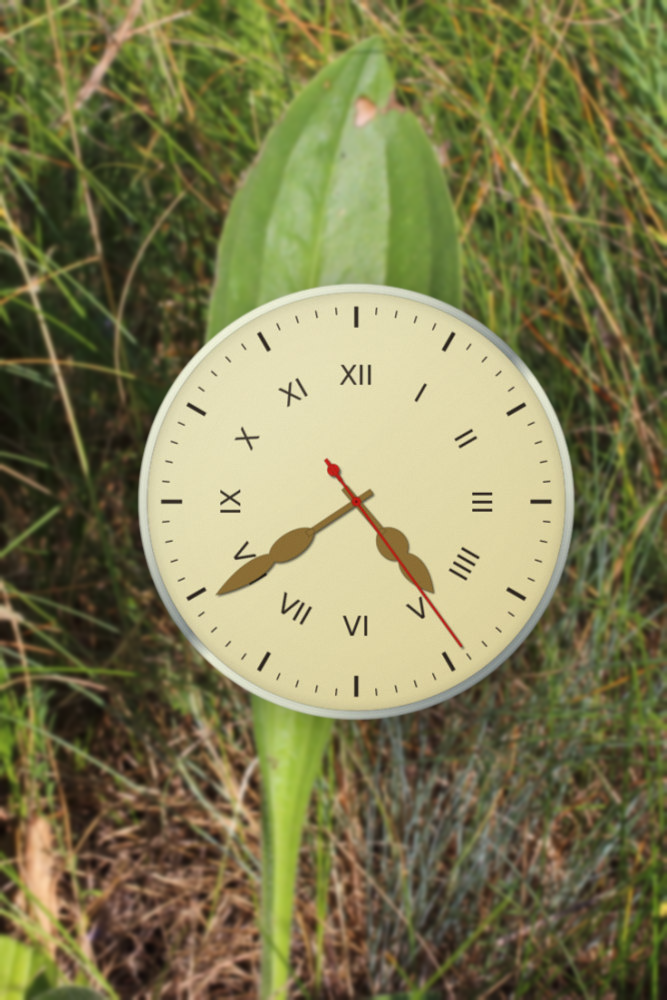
4:39:24
